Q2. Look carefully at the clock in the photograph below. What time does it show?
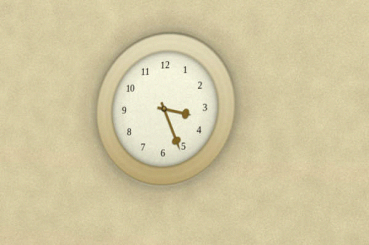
3:26
